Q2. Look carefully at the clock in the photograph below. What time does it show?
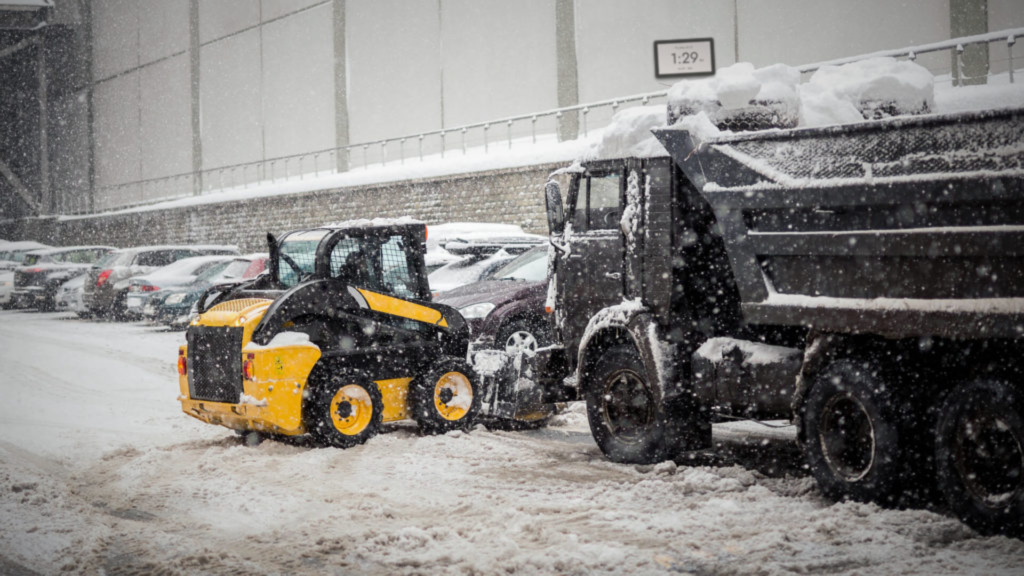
1:29
